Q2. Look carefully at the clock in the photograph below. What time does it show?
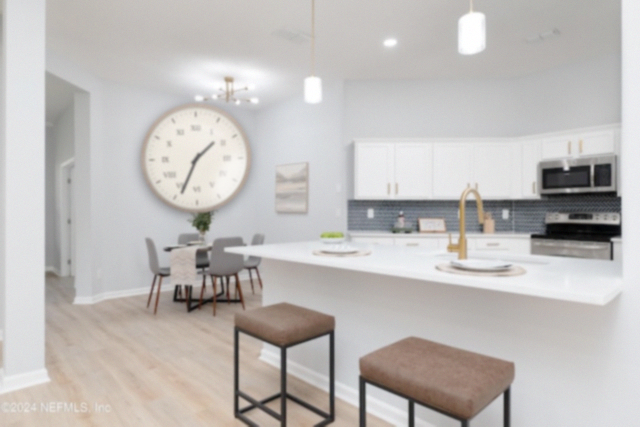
1:34
